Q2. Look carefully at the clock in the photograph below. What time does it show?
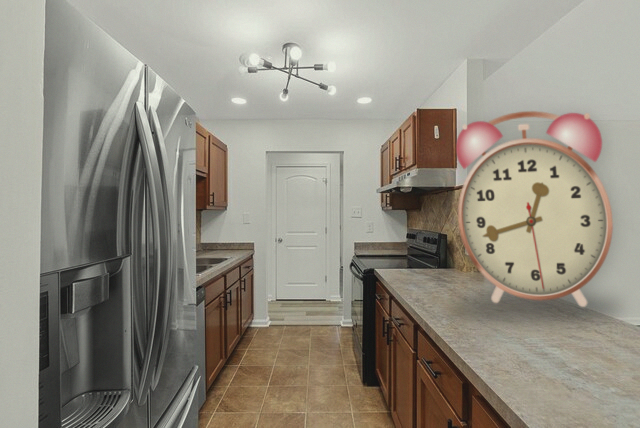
12:42:29
